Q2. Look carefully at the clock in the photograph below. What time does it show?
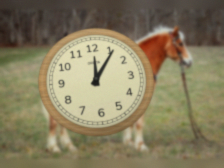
12:06
